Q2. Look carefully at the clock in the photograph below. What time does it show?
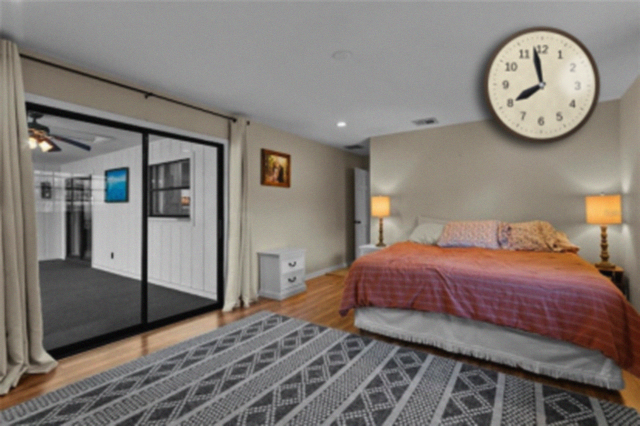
7:58
